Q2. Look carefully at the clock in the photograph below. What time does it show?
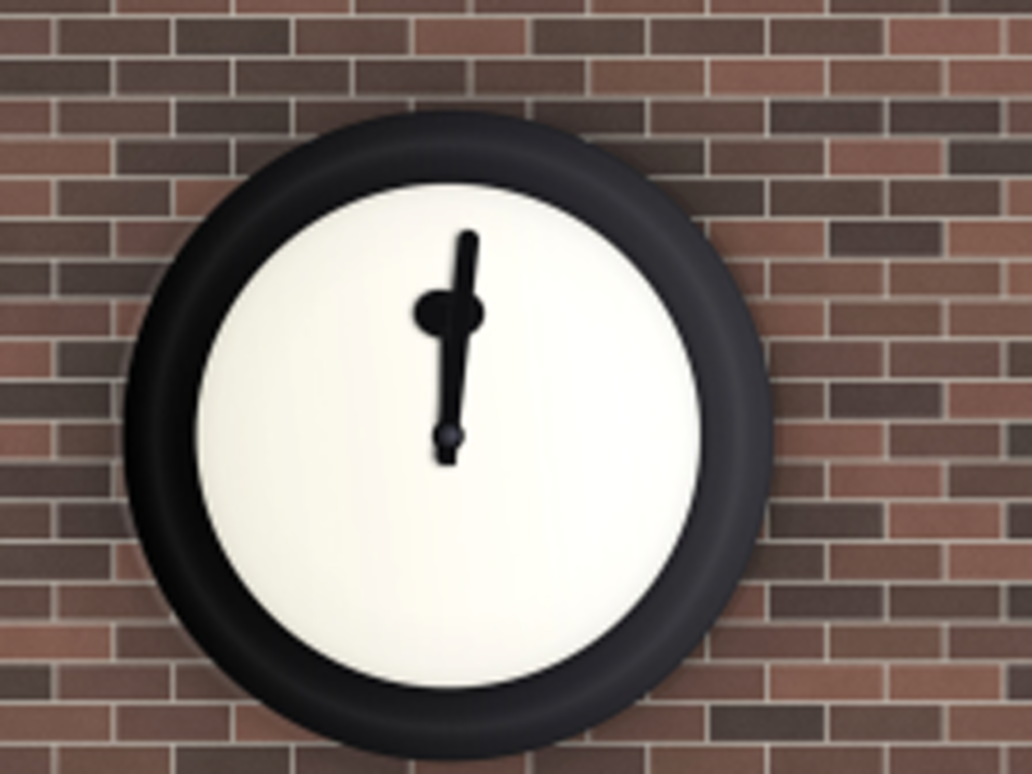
12:01
